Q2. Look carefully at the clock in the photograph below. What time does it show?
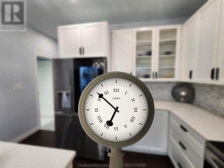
6:52
